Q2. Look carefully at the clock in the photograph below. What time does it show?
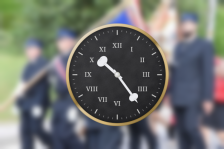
10:24
